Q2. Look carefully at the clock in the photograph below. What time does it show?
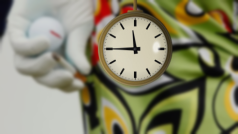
11:45
